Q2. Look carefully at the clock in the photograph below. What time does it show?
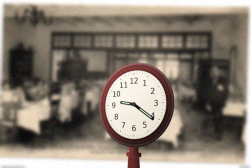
9:21
